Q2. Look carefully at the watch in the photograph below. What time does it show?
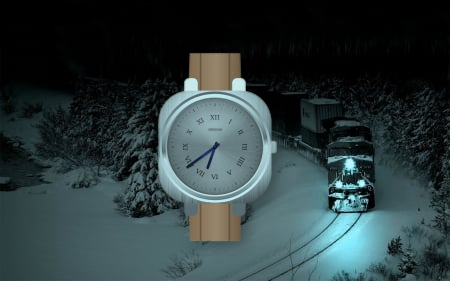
6:39
